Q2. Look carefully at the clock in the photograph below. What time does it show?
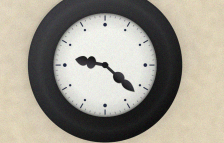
9:22
